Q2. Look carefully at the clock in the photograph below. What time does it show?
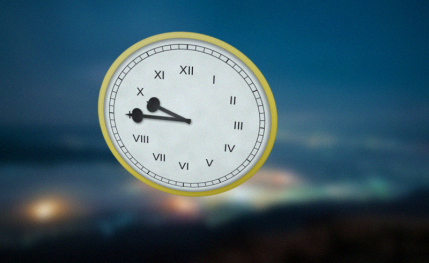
9:45
